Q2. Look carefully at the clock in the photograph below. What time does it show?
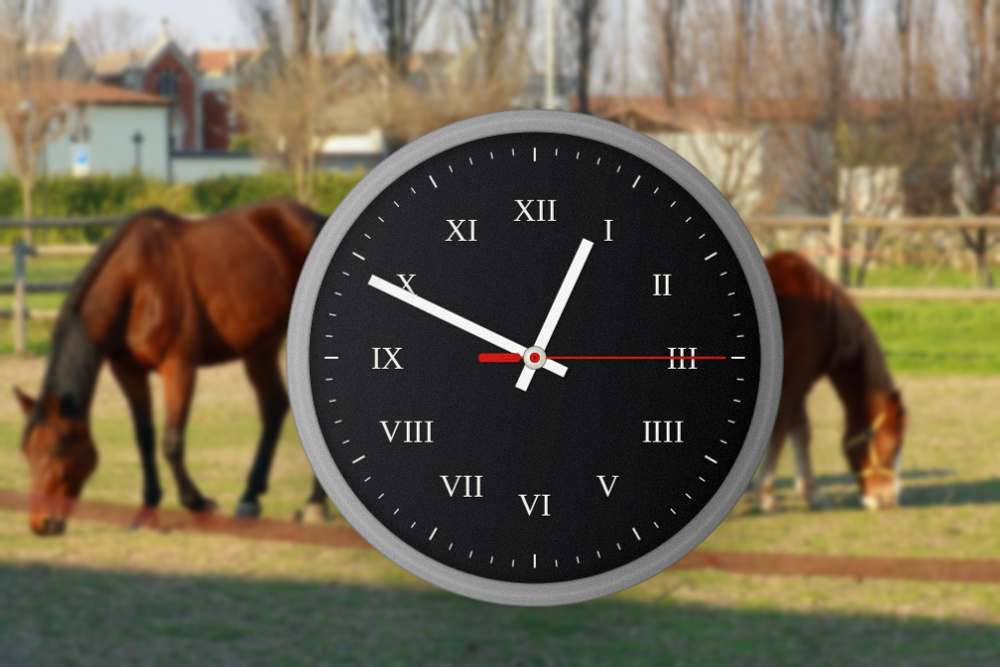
12:49:15
